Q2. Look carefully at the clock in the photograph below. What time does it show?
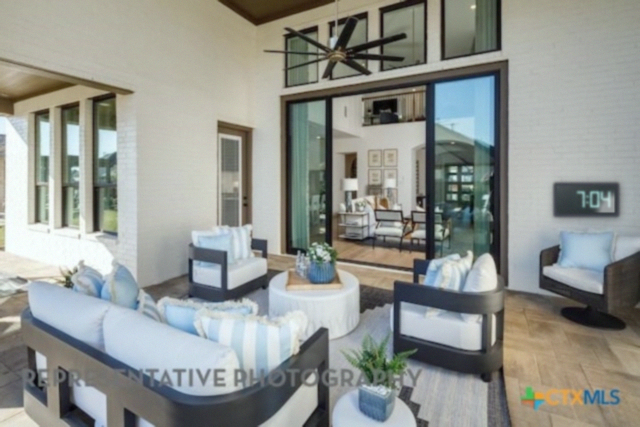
7:04
